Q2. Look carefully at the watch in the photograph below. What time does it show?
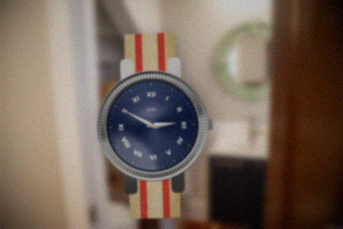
2:50
